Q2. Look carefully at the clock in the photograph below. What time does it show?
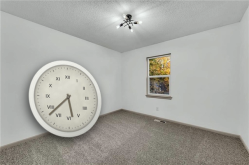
5:38
